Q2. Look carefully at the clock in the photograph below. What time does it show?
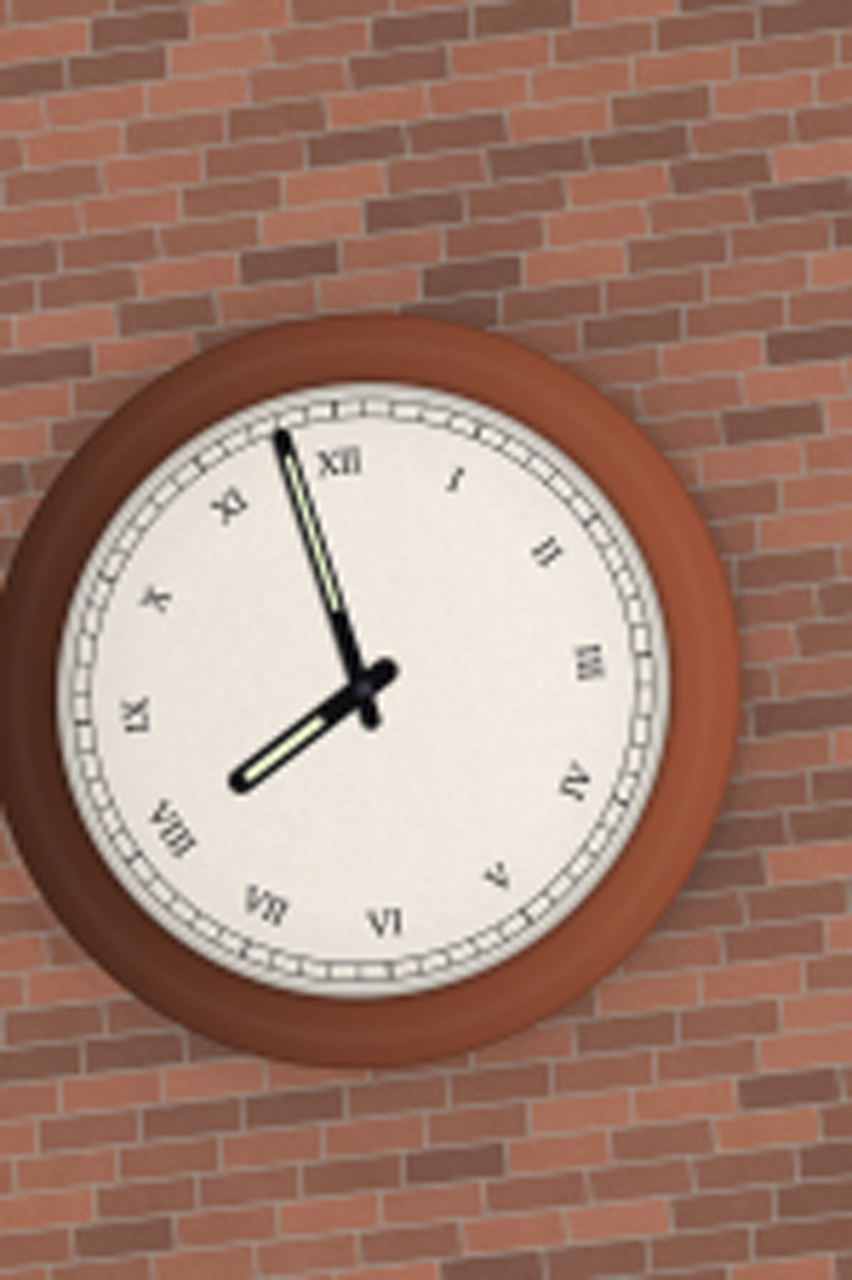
7:58
